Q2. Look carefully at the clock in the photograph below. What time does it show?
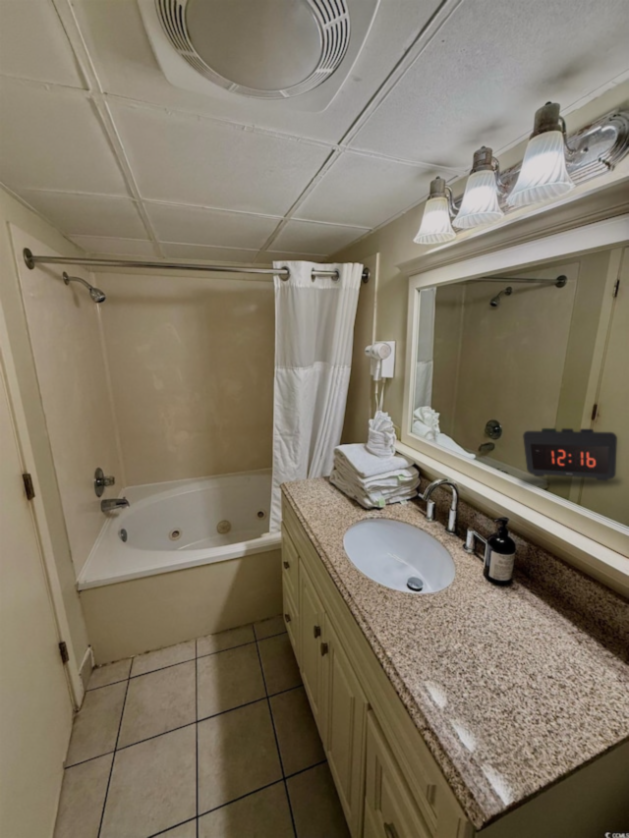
12:16
